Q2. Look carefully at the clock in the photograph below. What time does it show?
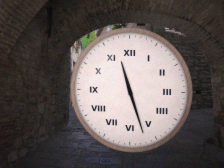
11:27
